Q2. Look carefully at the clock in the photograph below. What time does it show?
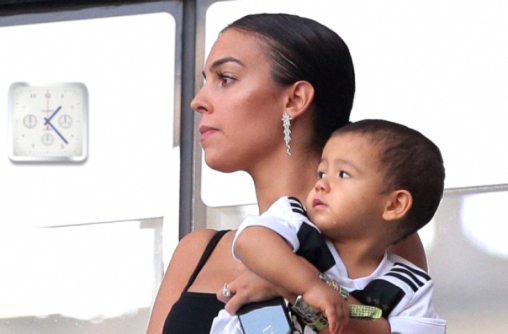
1:23
